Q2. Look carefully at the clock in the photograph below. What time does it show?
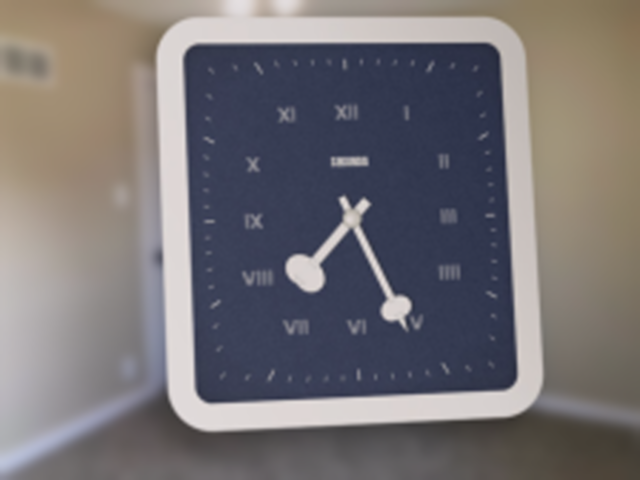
7:26
